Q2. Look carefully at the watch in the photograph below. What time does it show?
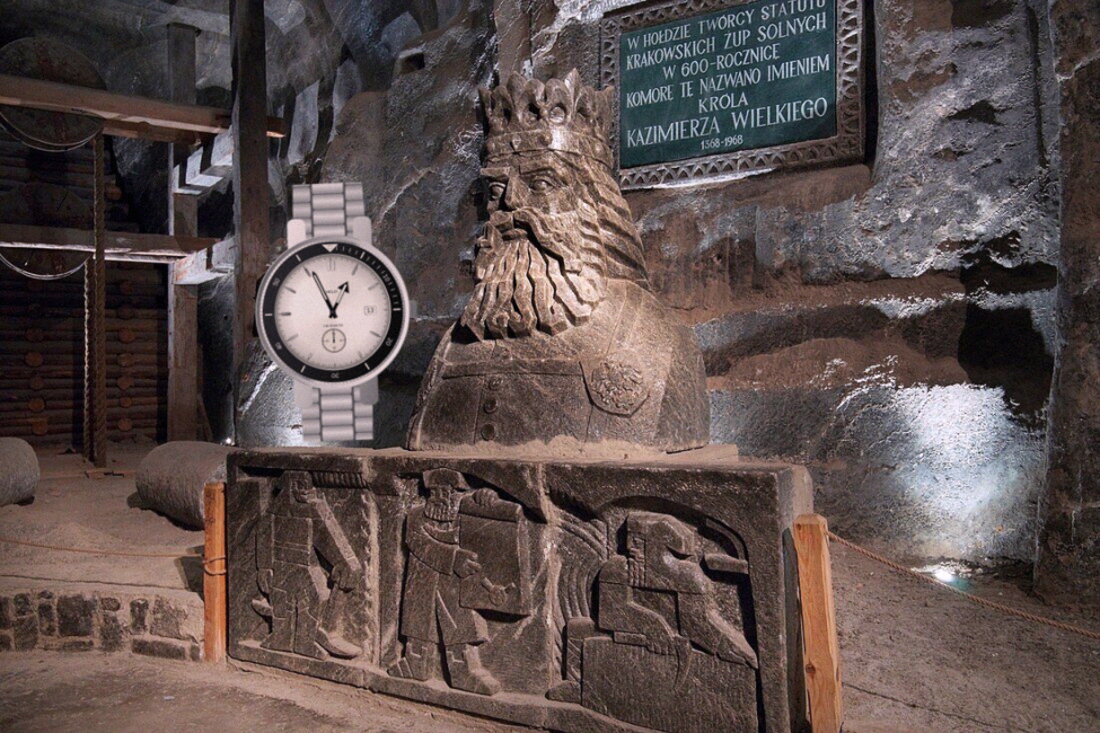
12:56
